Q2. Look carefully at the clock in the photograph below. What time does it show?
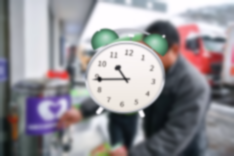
10:44
